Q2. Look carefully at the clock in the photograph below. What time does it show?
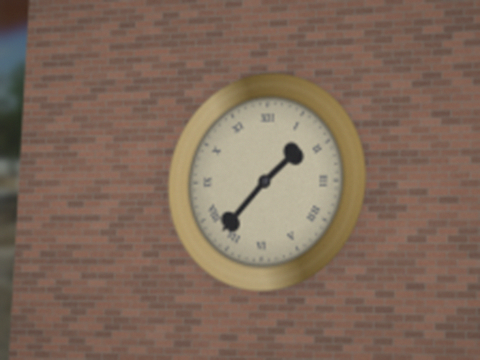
1:37
